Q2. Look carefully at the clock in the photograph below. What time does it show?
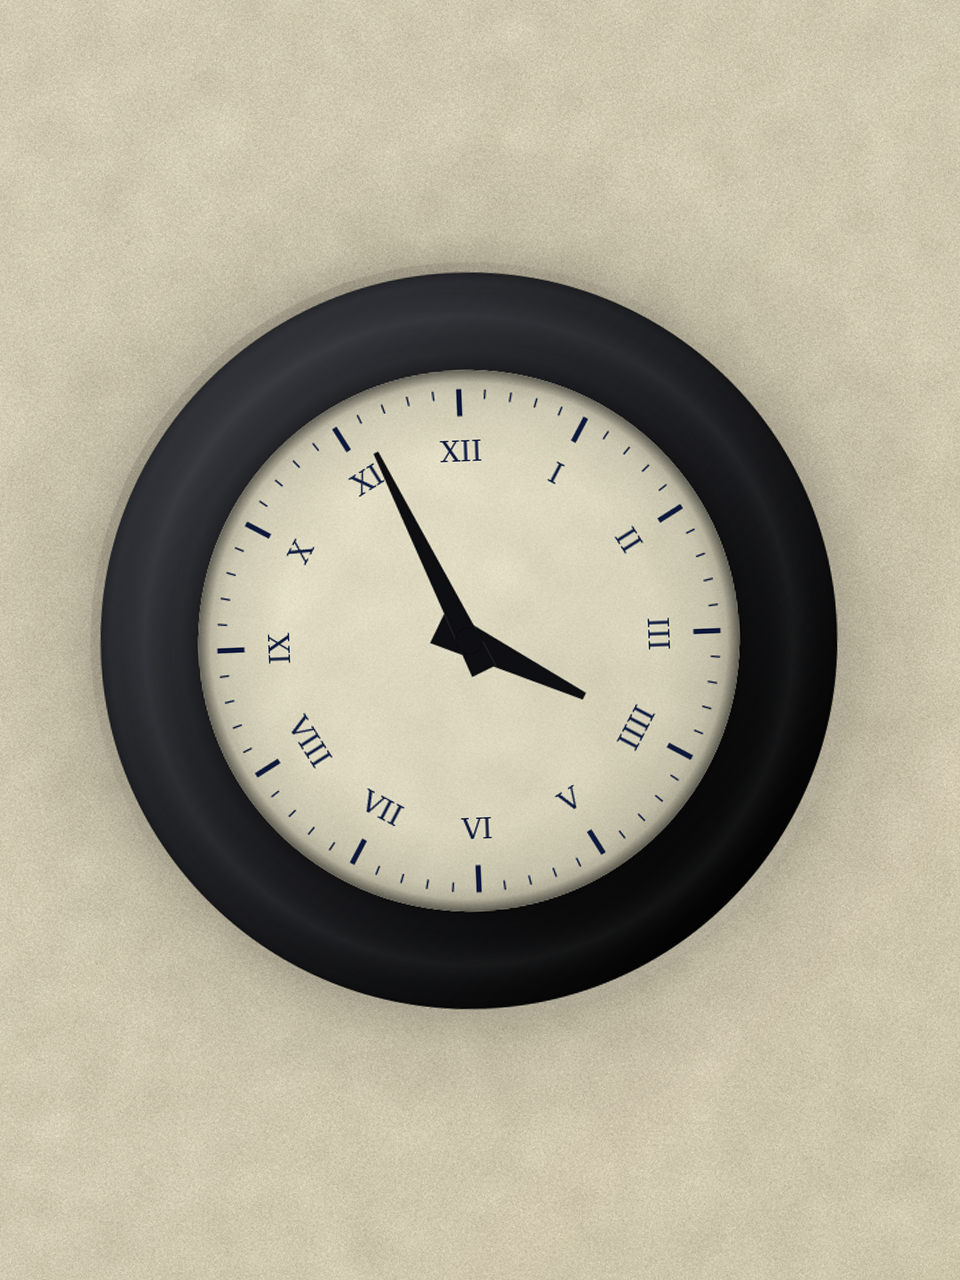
3:56
